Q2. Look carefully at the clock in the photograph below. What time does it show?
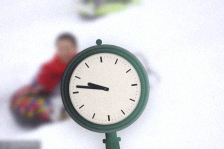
9:47
